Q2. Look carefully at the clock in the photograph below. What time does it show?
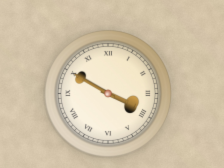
3:50
